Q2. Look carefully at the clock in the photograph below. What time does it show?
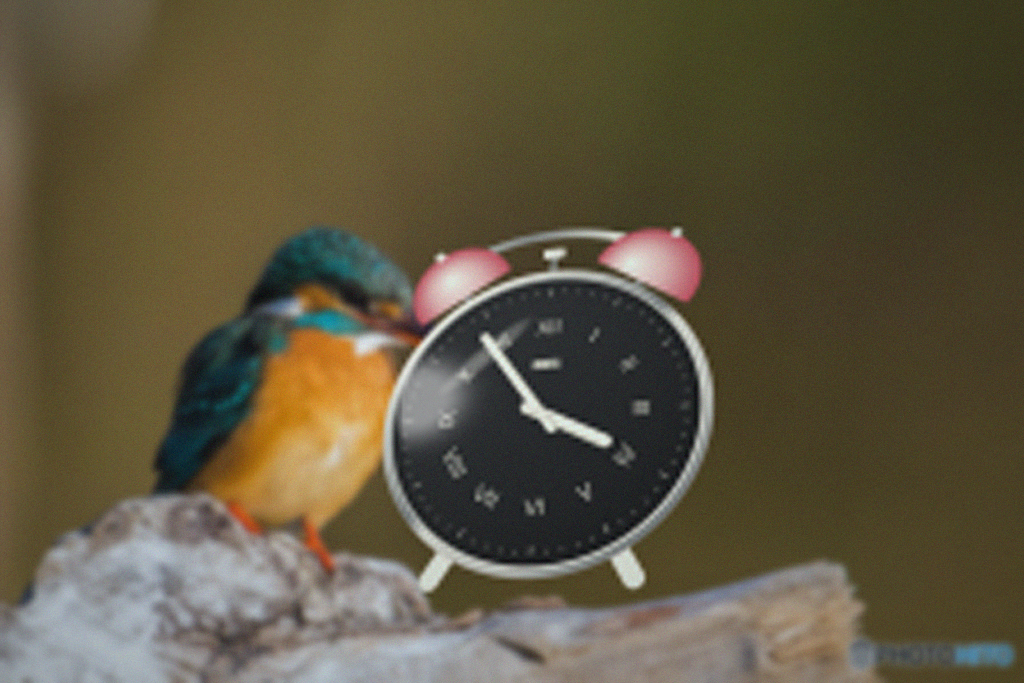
3:54
